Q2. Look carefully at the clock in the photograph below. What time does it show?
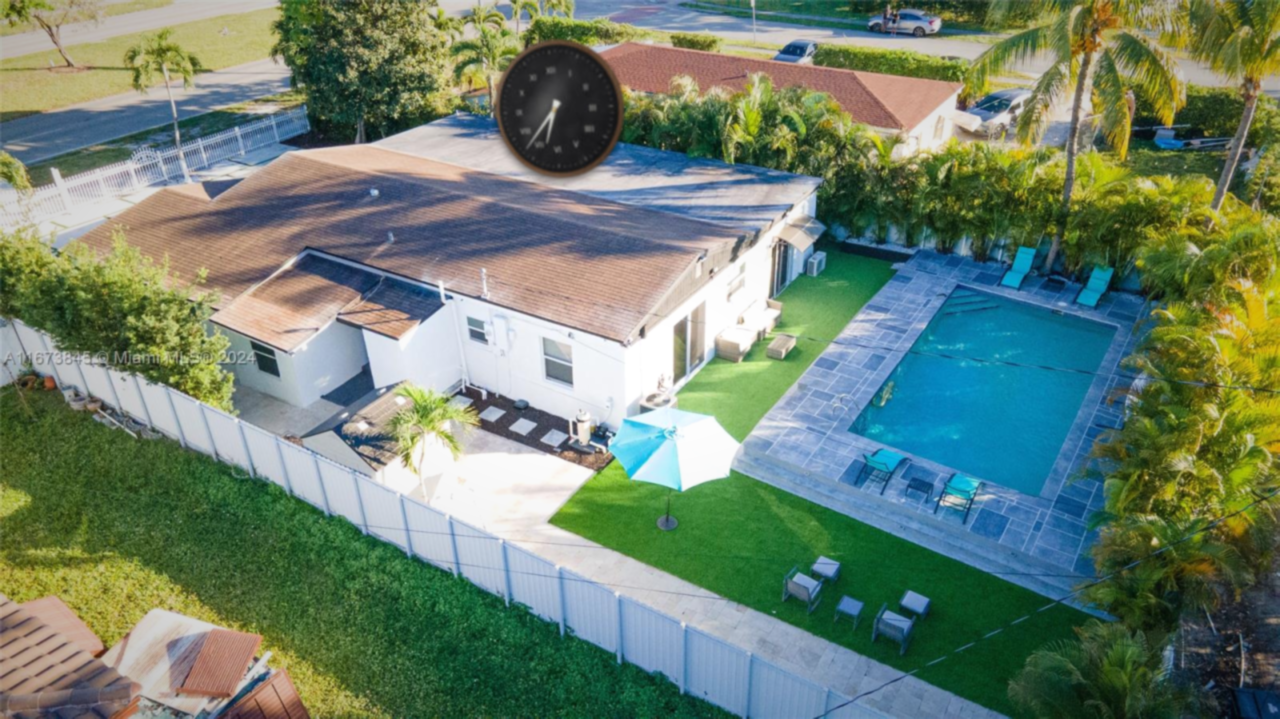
6:37
